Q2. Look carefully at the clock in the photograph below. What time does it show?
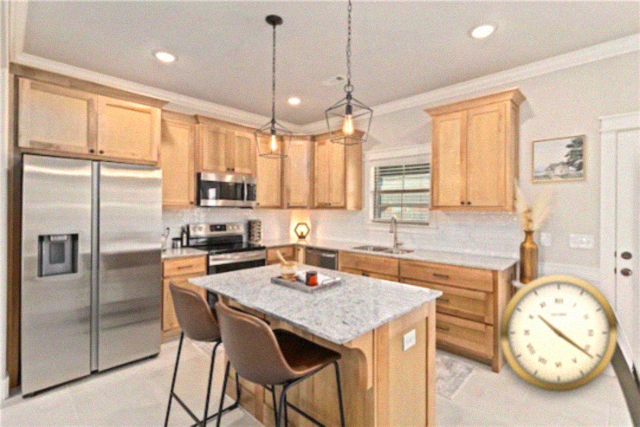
10:21
